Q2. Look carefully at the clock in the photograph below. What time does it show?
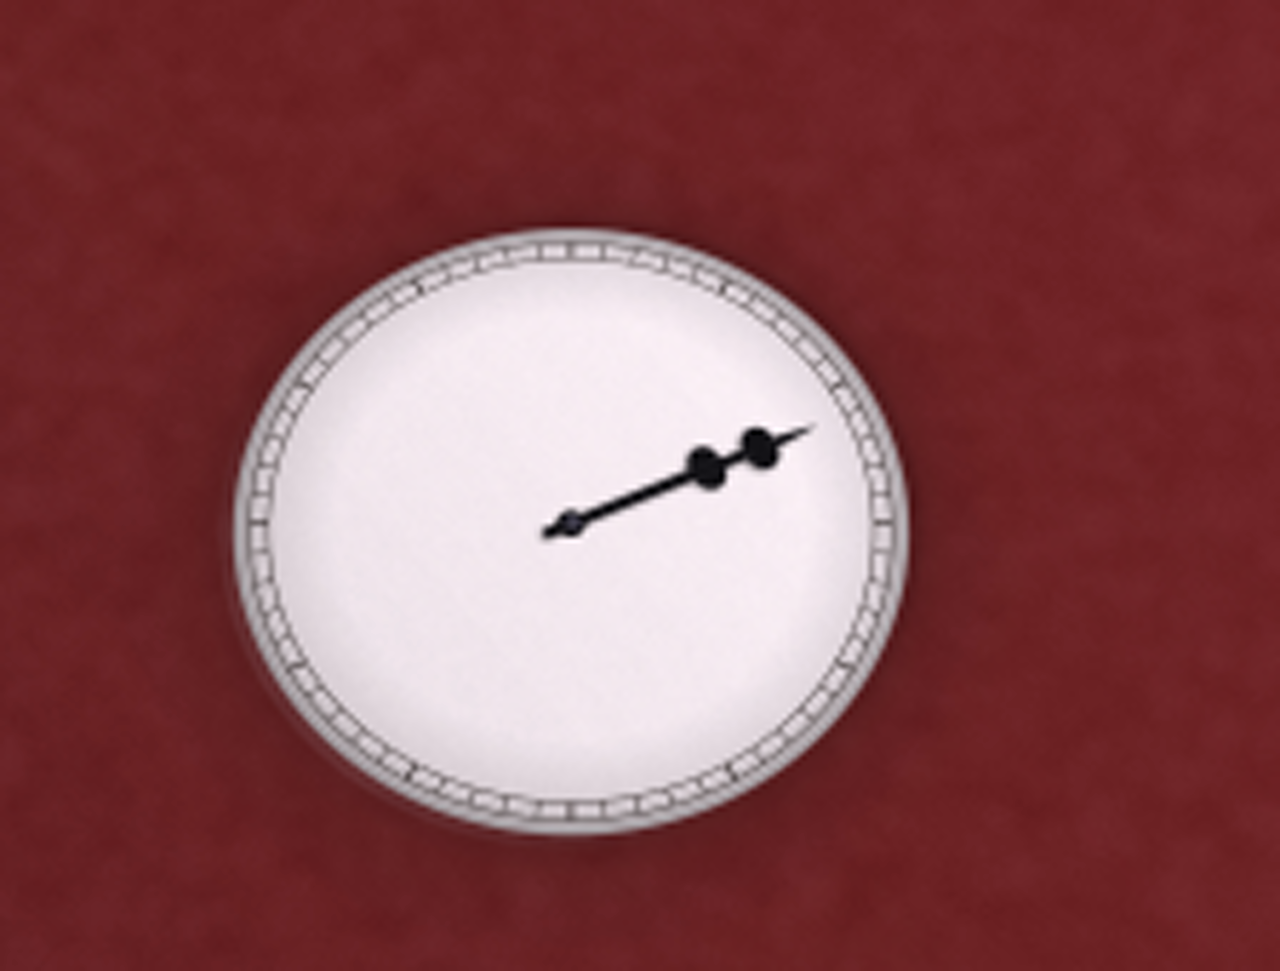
2:11
